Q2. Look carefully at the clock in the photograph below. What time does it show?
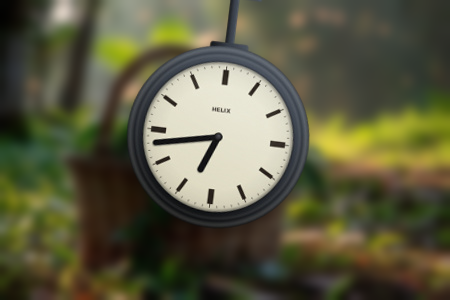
6:43
